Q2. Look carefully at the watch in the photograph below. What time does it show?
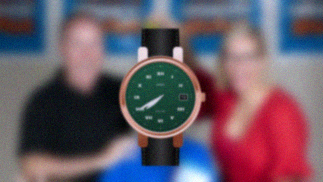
7:40
